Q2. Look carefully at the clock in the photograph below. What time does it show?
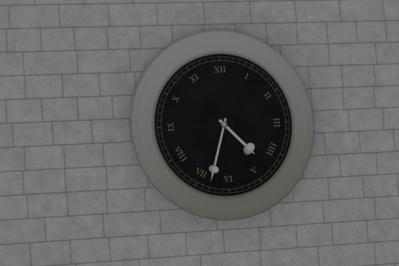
4:33
